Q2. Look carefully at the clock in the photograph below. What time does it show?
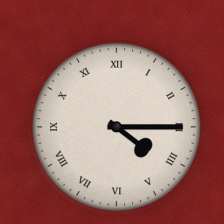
4:15
